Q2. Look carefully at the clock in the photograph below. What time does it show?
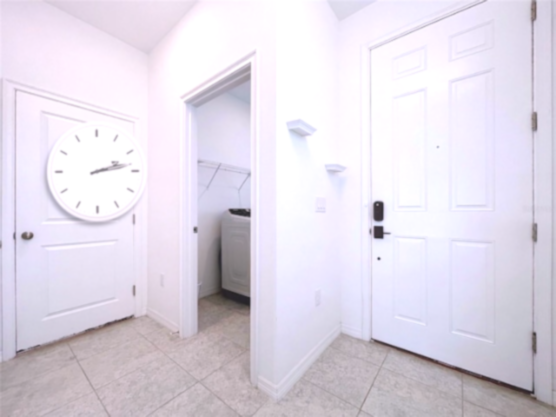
2:13
